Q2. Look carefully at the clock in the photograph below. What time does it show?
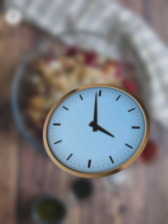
3:59
